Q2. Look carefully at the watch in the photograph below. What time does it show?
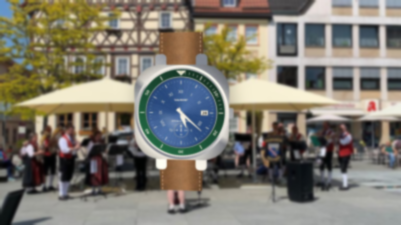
5:22
